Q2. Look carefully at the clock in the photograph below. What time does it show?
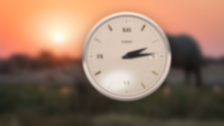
2:14
